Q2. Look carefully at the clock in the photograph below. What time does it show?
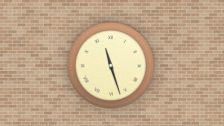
11:27
